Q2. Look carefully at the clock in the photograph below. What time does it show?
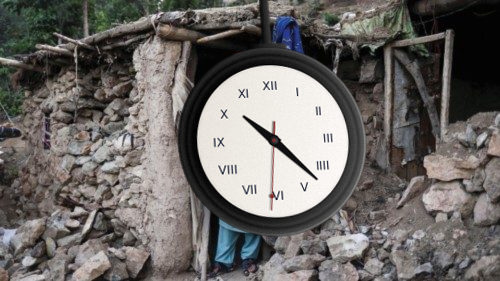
10:22:31
